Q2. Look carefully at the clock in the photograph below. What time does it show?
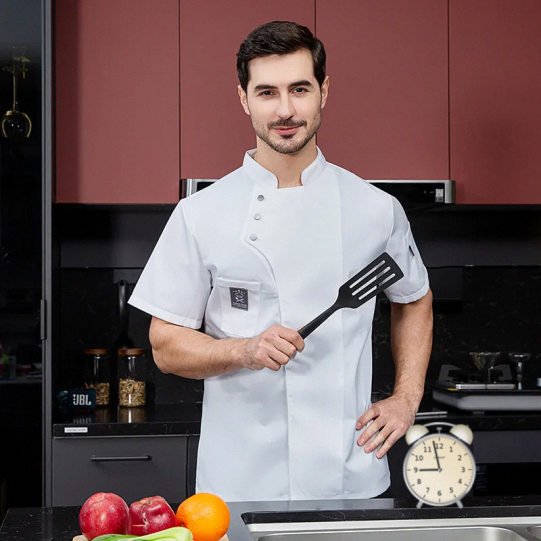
8:58
